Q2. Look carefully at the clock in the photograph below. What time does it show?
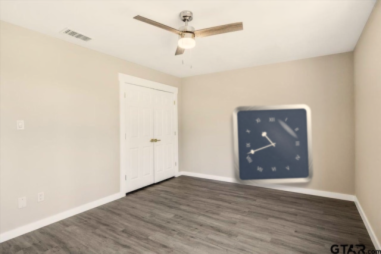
10:42
